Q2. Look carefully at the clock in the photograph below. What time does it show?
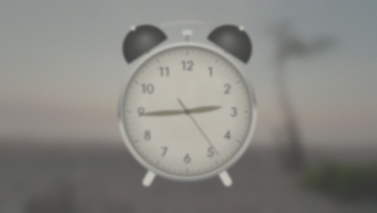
2:44:24
